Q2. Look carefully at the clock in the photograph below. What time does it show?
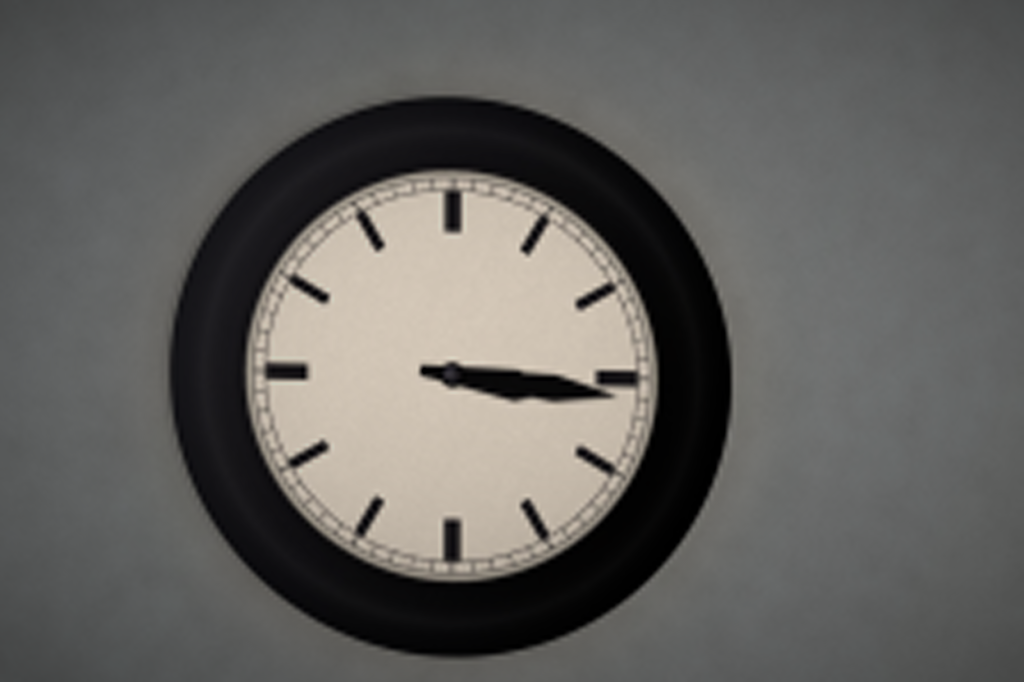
3:16
